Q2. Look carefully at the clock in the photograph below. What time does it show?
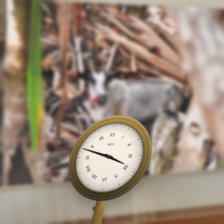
3:48
